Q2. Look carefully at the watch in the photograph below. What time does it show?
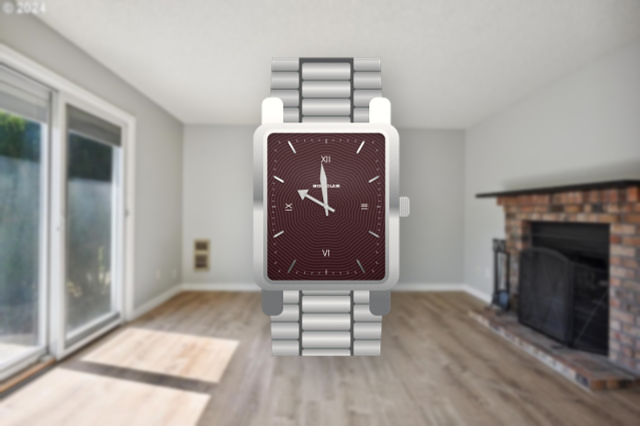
9:59
